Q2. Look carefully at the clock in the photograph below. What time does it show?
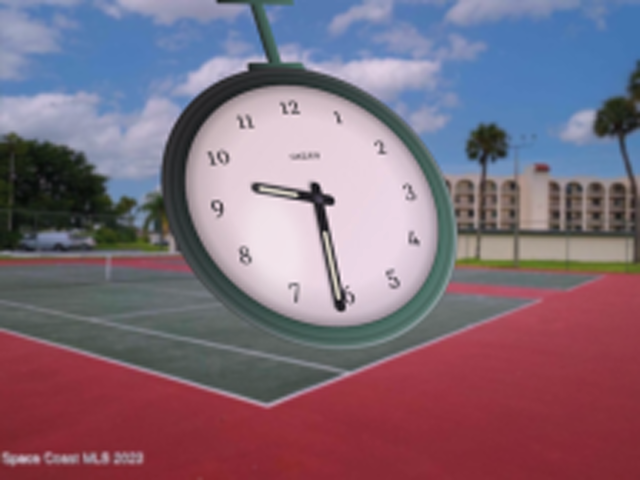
9:31
